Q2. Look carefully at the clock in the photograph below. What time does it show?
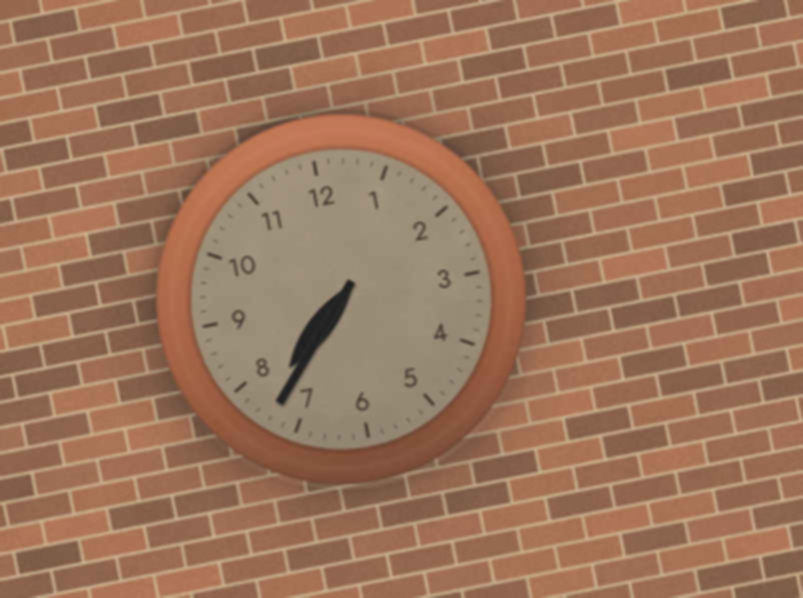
7:37
